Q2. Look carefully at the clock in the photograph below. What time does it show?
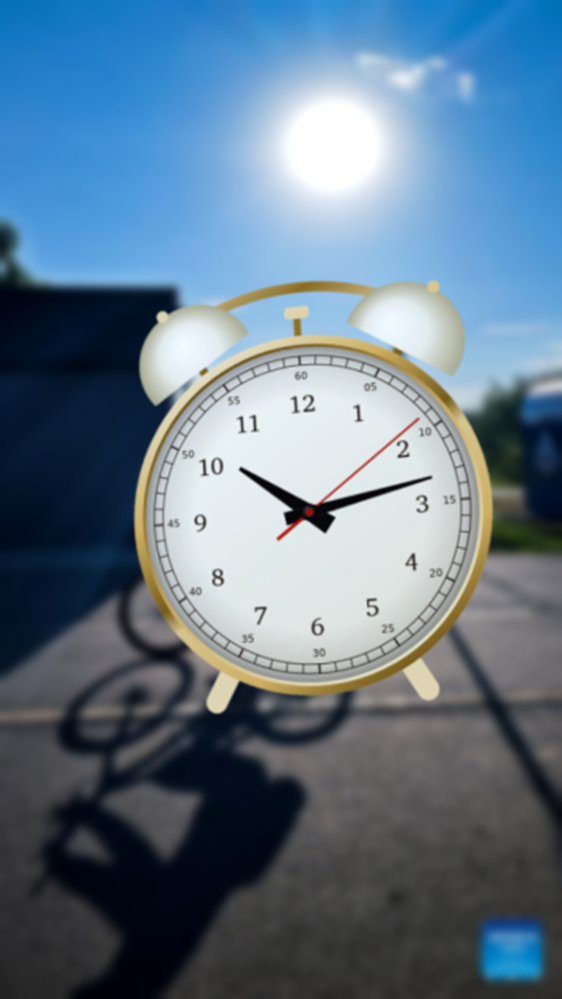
10:13:09
